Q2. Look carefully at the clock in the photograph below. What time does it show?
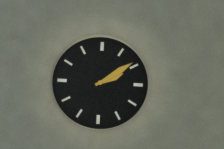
2:09
